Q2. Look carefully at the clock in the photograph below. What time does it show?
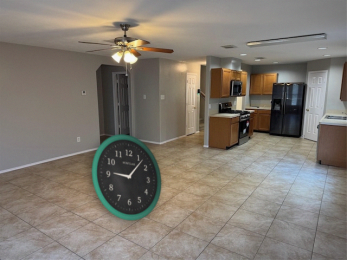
9:07
